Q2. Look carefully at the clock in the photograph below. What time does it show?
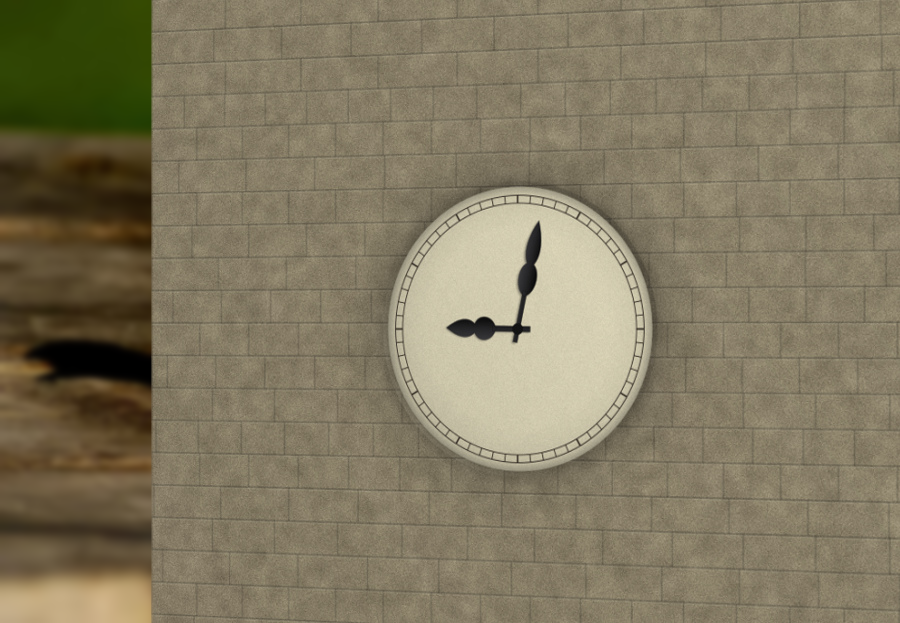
9:02
